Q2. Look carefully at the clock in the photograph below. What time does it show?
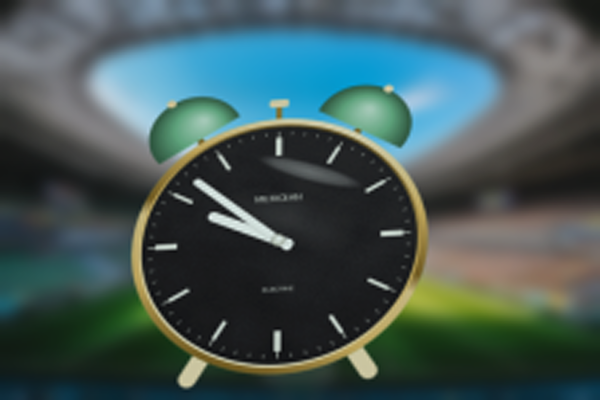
9:52
